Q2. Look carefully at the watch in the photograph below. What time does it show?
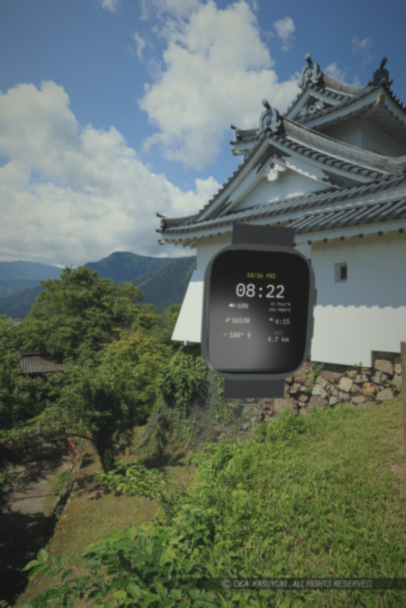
8:22
